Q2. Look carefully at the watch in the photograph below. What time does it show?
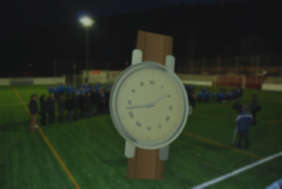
1:43
